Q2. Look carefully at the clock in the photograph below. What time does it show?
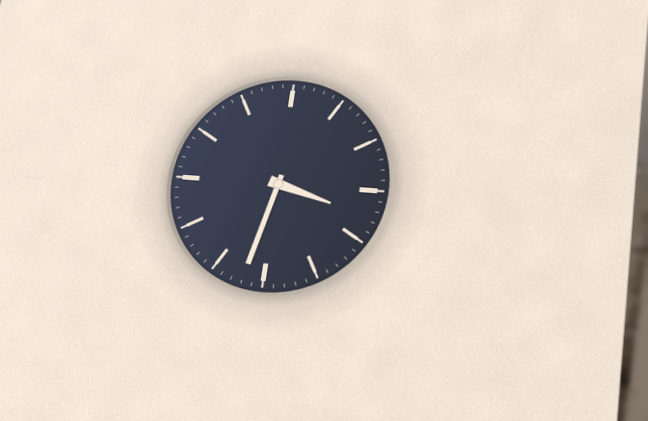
3:32
